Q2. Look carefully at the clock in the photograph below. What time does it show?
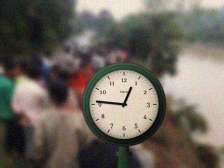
12:46
